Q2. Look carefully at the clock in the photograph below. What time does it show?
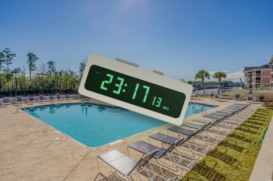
23:17:13
